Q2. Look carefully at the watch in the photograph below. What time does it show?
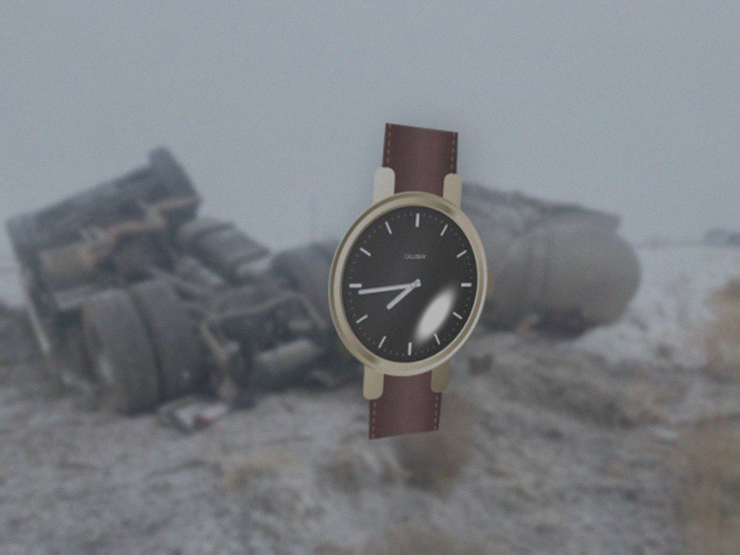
7:44
